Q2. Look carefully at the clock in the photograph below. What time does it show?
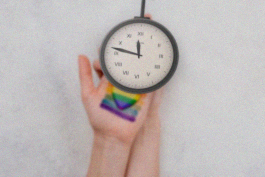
11:47
